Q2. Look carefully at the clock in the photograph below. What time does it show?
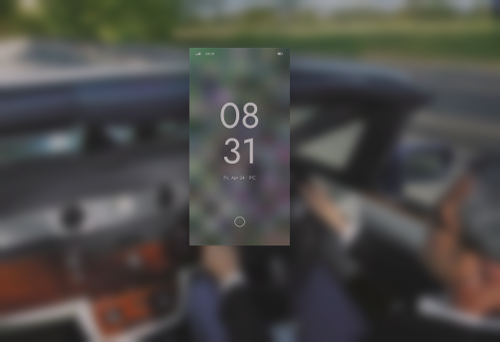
8:31
